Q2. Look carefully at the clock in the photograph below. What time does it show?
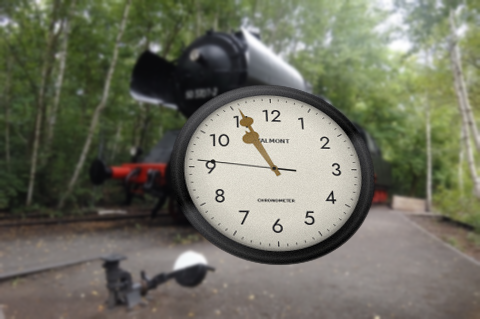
10:55:46
